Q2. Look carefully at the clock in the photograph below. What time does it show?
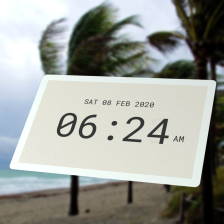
6:24
